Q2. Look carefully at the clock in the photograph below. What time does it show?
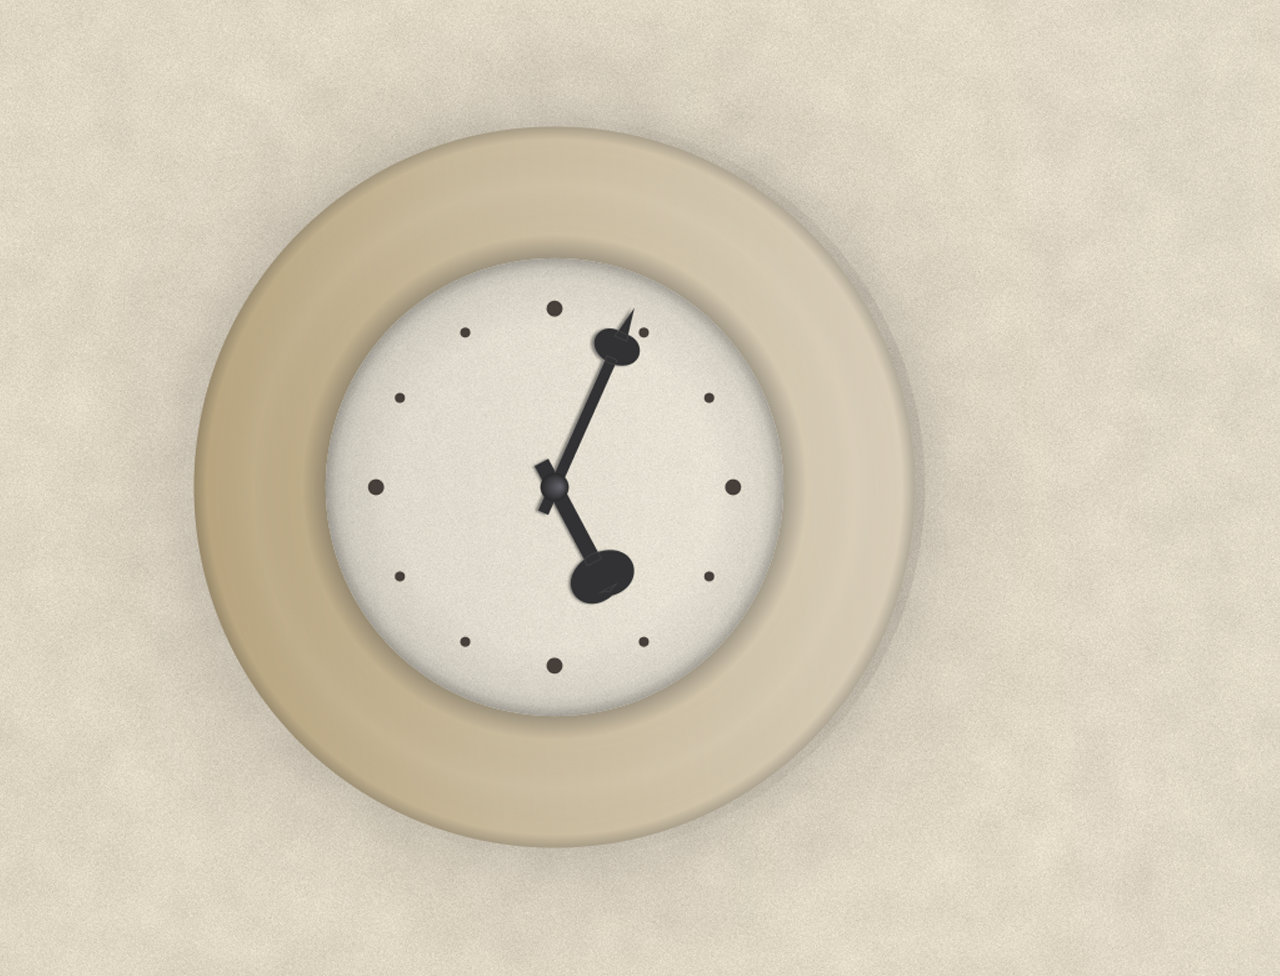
5:04
